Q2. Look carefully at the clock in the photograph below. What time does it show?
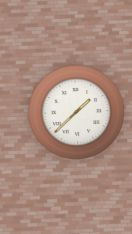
1:38
